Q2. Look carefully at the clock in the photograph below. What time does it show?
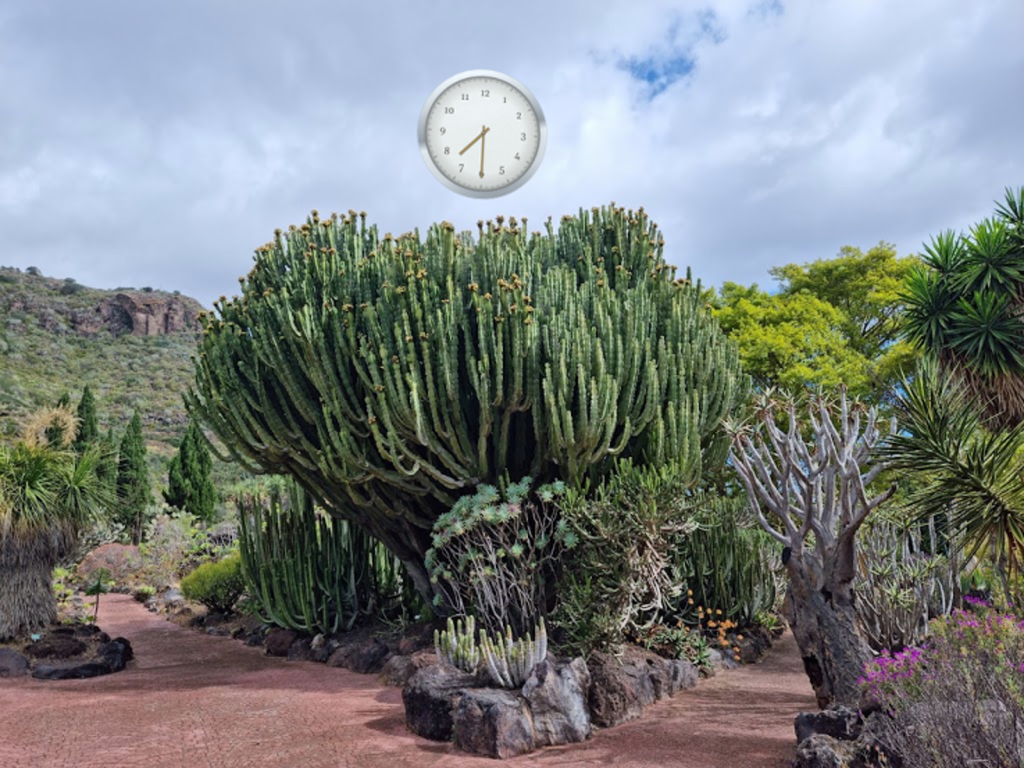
7:30
